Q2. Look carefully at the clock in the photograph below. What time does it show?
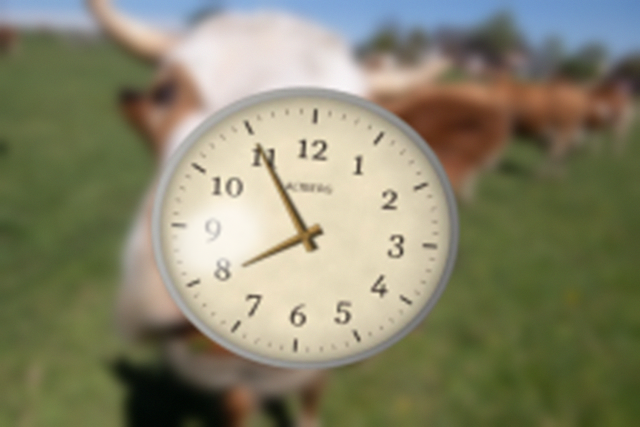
7:55
